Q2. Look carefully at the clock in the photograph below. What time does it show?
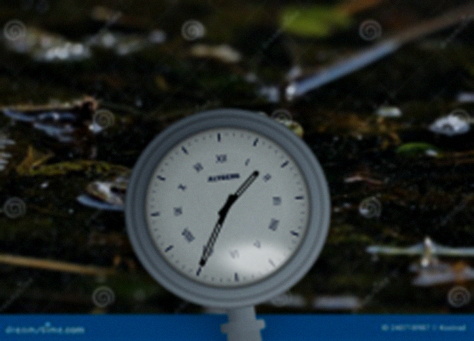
1:35
